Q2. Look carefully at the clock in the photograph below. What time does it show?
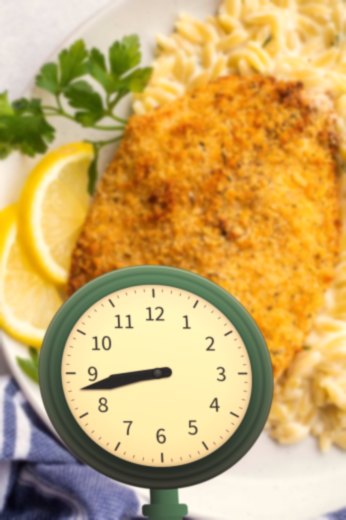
8:43
